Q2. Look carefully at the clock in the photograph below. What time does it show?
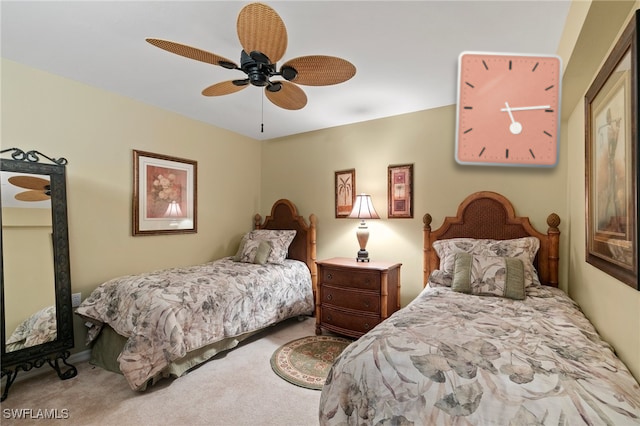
5:14
